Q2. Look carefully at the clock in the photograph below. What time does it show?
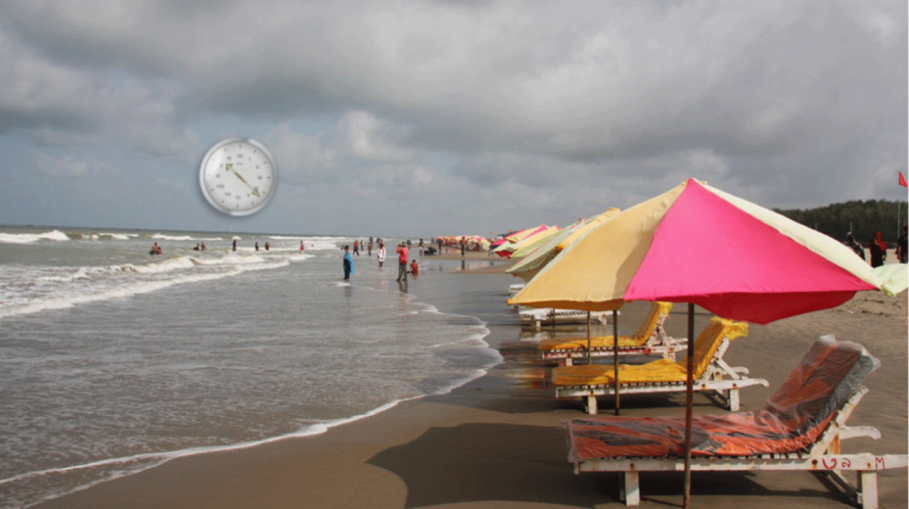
10:22
